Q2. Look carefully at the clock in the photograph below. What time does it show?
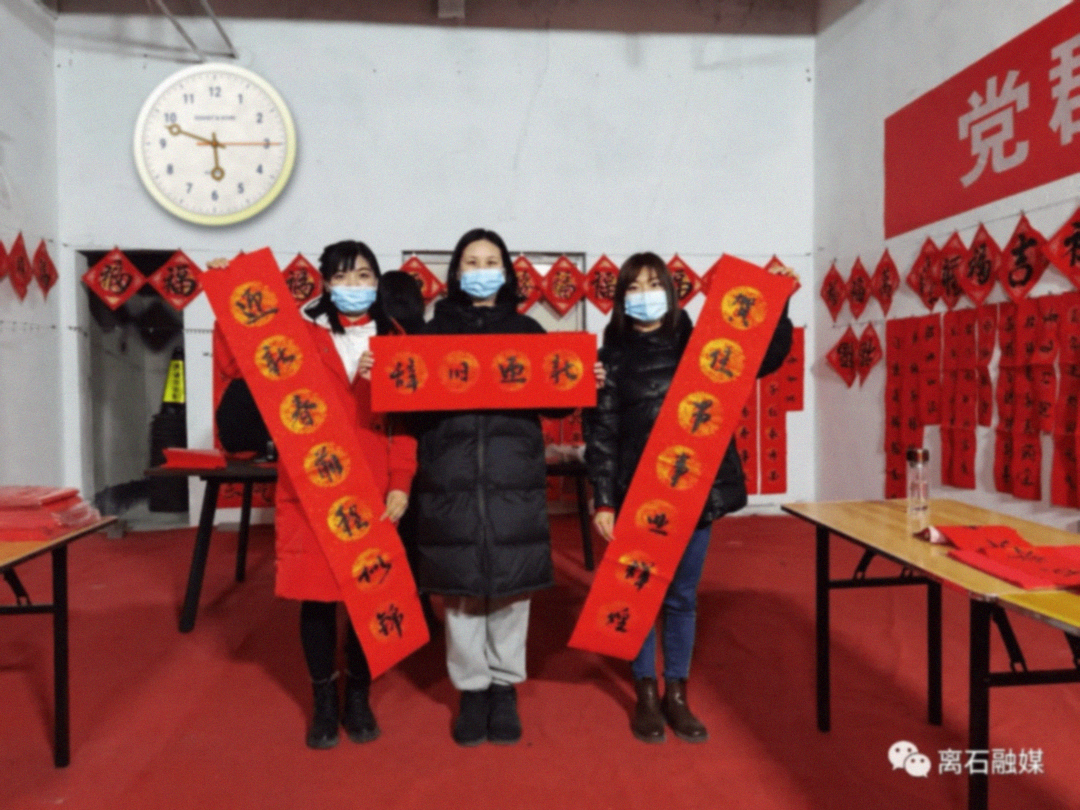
5:48:15
